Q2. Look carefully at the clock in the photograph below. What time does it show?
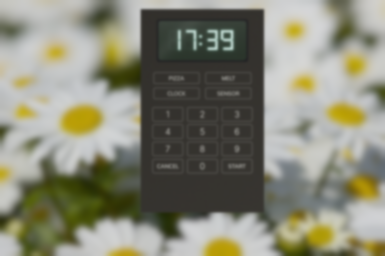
17:39
